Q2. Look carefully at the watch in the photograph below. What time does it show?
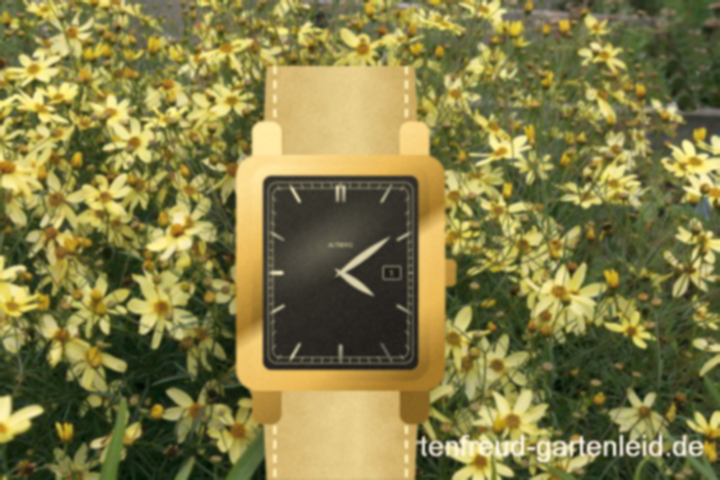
4:09
